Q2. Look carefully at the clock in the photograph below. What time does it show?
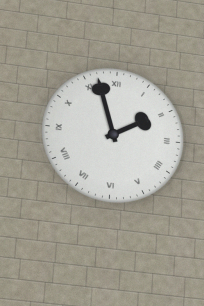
1:57
